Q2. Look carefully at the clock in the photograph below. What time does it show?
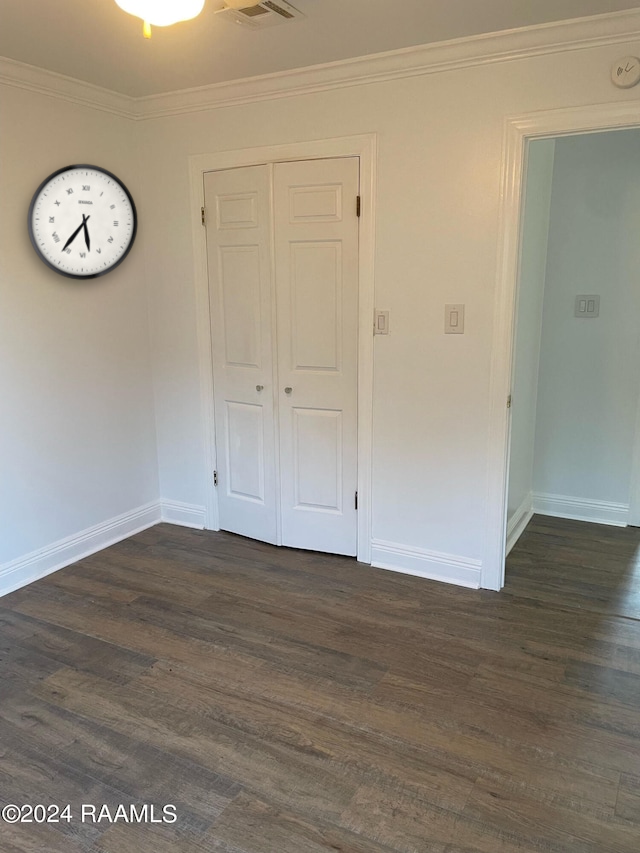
5:36
